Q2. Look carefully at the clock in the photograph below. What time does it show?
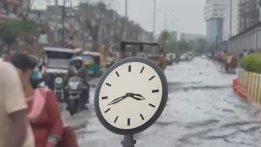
3:42
